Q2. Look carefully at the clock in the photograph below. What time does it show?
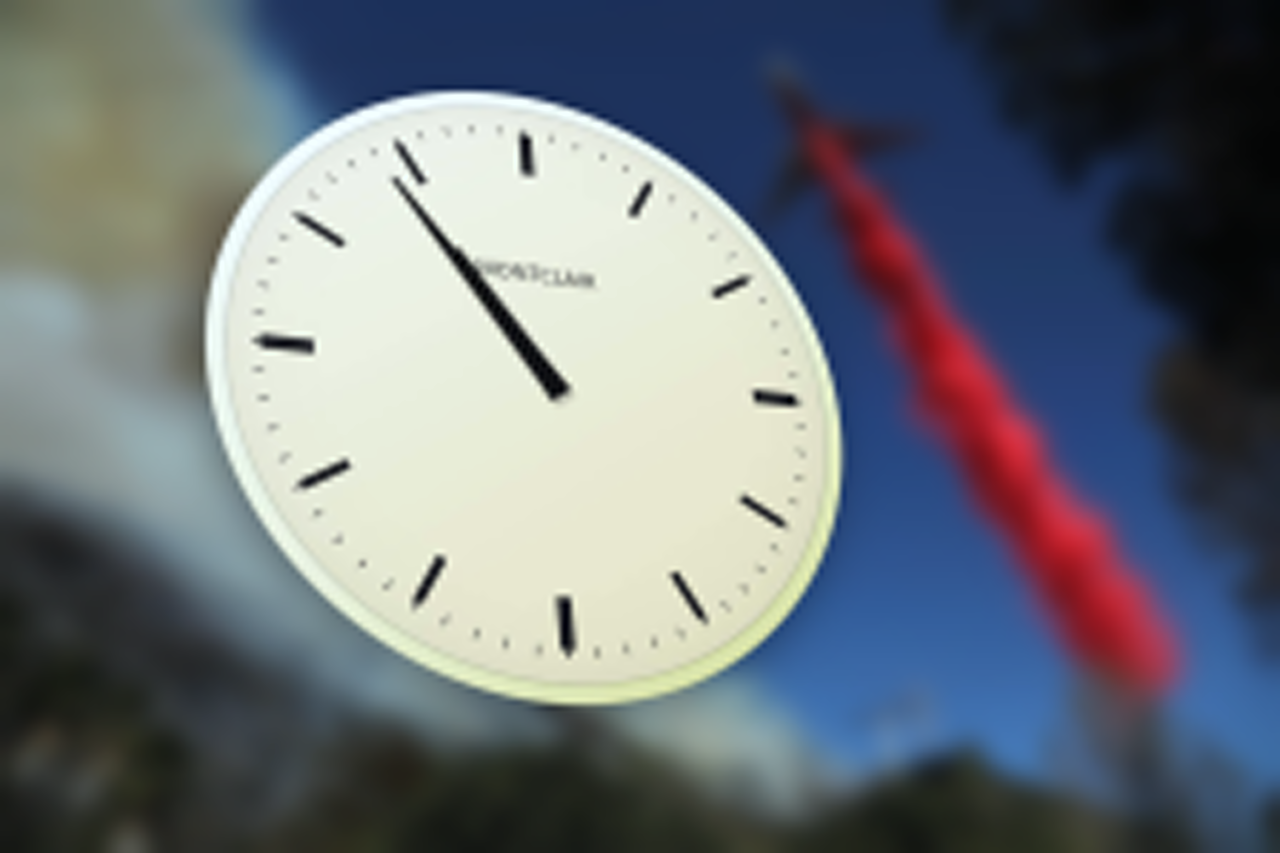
10:54
